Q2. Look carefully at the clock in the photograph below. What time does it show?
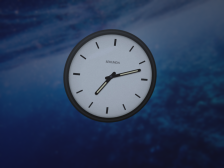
7:12
